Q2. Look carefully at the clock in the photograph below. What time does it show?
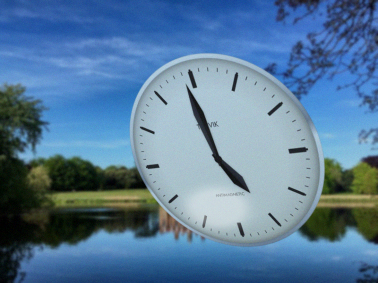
4:59
